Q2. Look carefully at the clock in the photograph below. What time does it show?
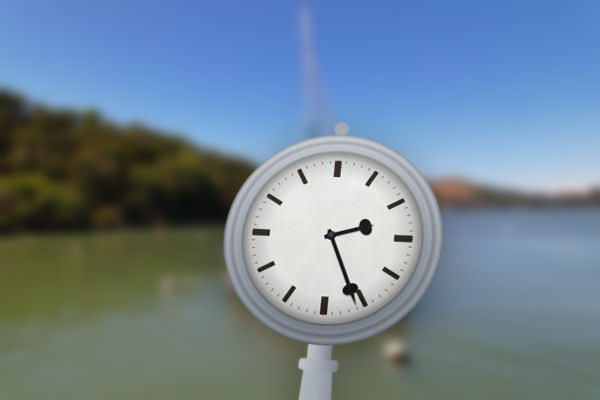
2:26
